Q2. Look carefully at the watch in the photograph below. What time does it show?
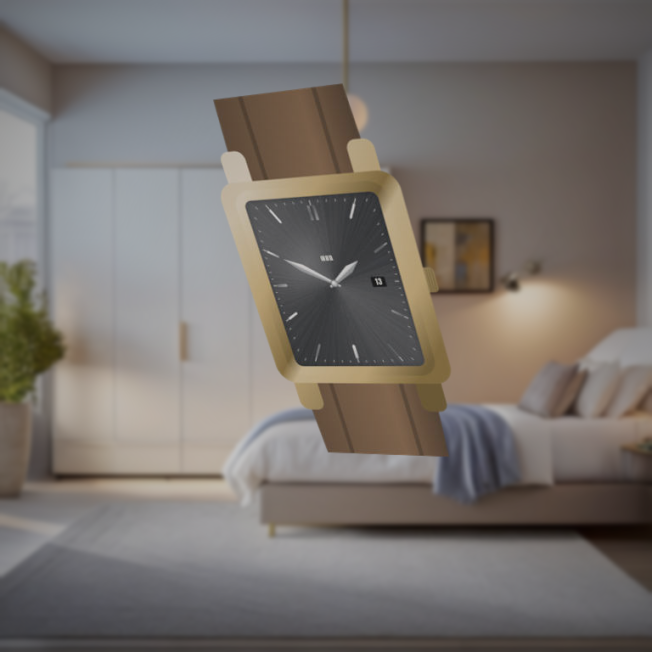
1:50
